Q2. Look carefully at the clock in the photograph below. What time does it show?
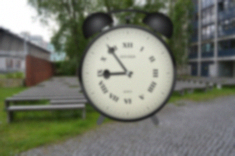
8:54
